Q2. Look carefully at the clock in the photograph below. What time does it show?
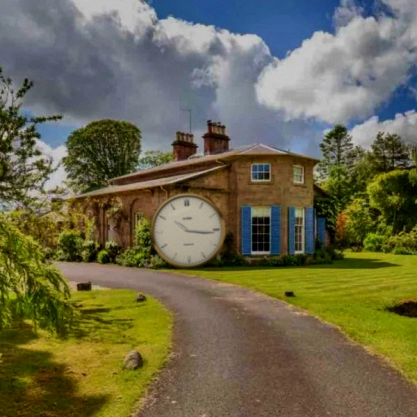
10:16
